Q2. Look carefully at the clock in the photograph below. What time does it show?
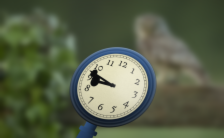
8:47
